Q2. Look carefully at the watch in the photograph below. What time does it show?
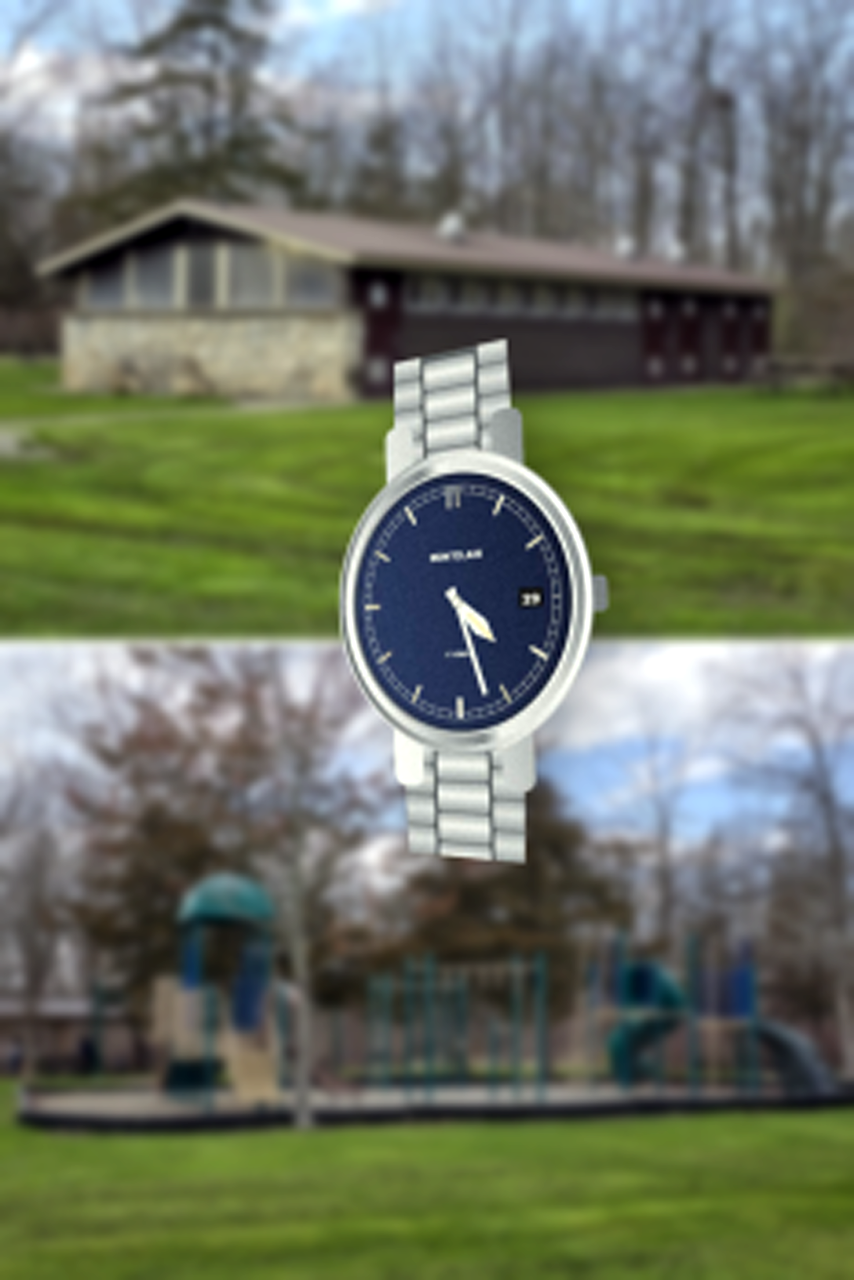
4:27
